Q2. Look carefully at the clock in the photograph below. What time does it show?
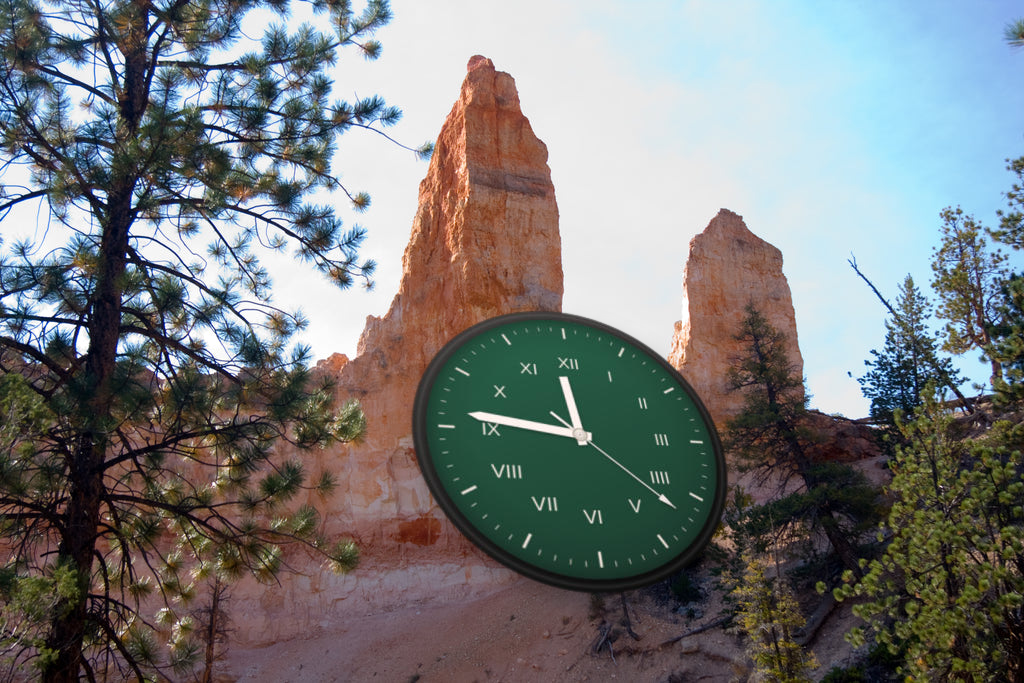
11:46:22
